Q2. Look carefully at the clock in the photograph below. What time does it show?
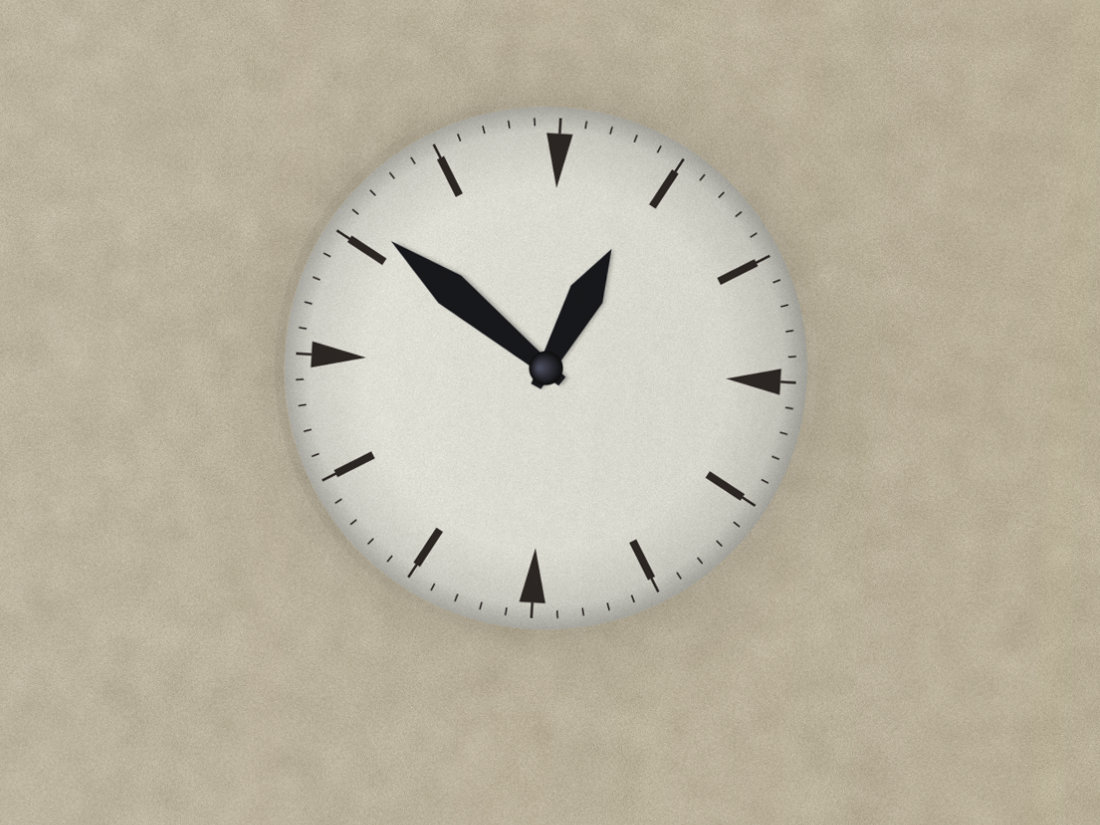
12:51
